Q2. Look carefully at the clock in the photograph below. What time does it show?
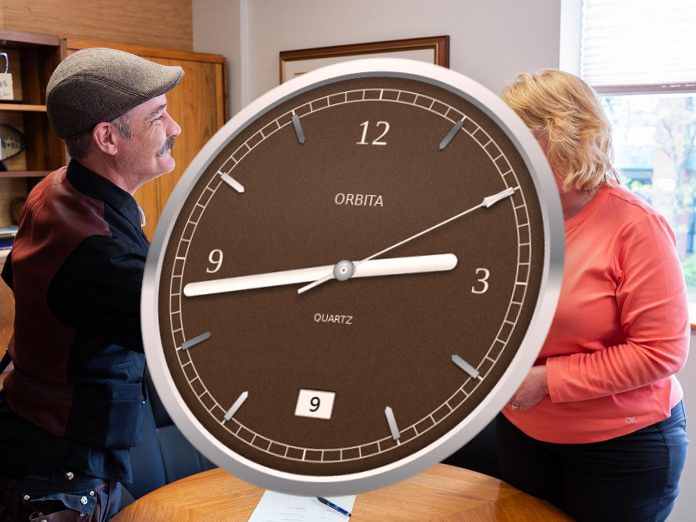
2:43:10
